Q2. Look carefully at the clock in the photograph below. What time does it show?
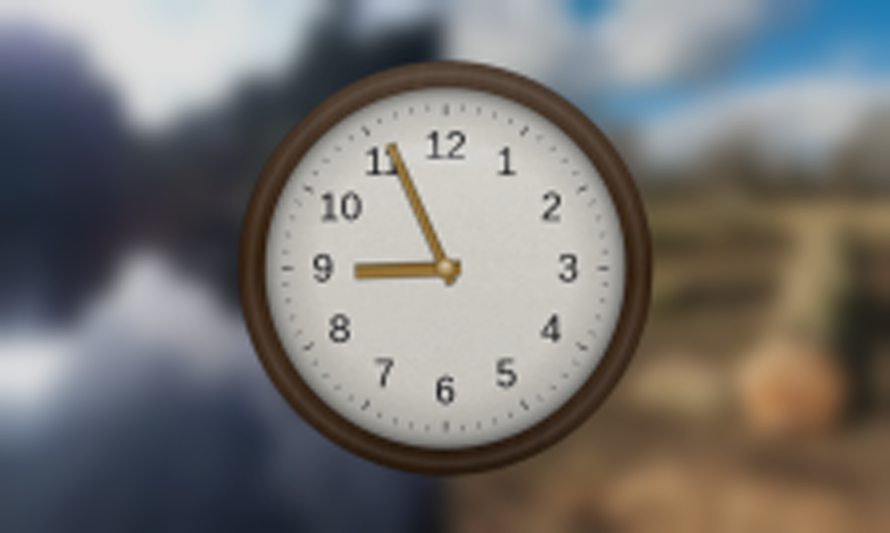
8:56
